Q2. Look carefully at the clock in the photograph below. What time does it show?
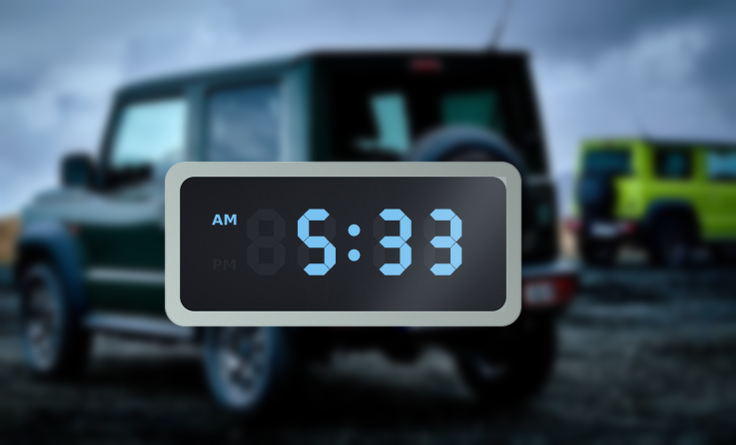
5:33
